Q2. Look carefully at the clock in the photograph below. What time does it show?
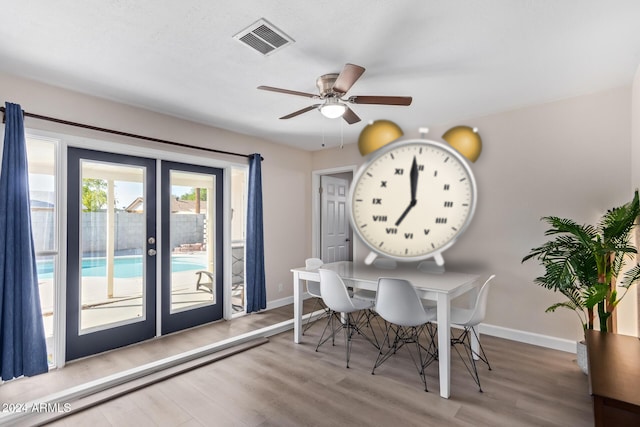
6:59
